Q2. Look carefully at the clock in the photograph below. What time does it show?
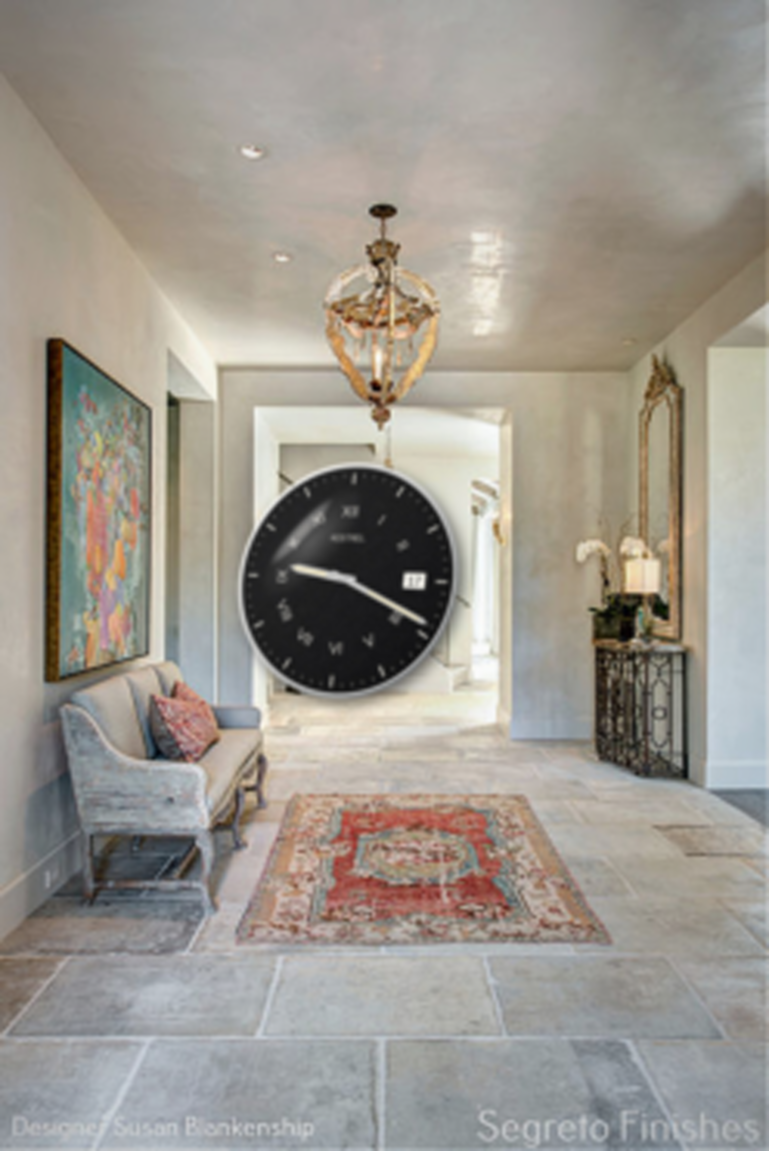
9:19
